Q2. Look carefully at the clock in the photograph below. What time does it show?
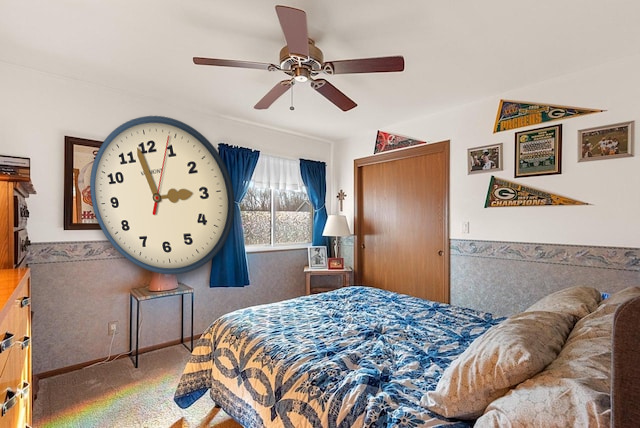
2:58:04
